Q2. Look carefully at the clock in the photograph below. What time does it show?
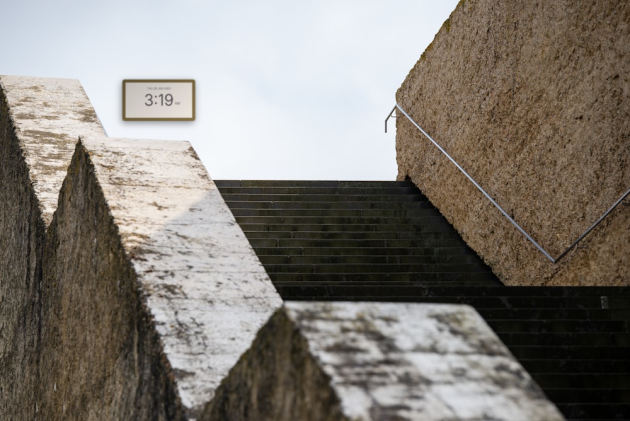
3:19
